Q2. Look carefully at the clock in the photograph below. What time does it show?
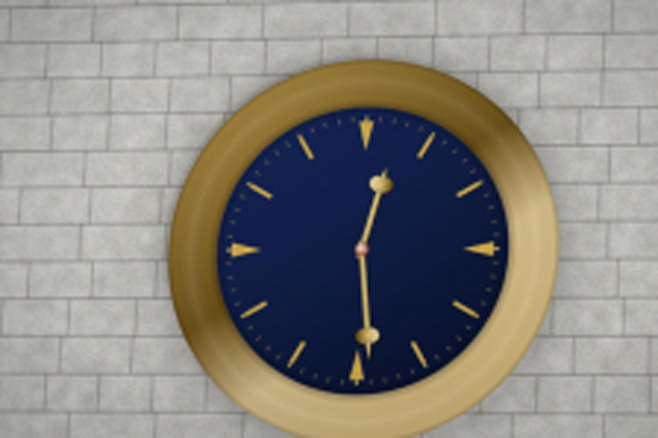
12:29
